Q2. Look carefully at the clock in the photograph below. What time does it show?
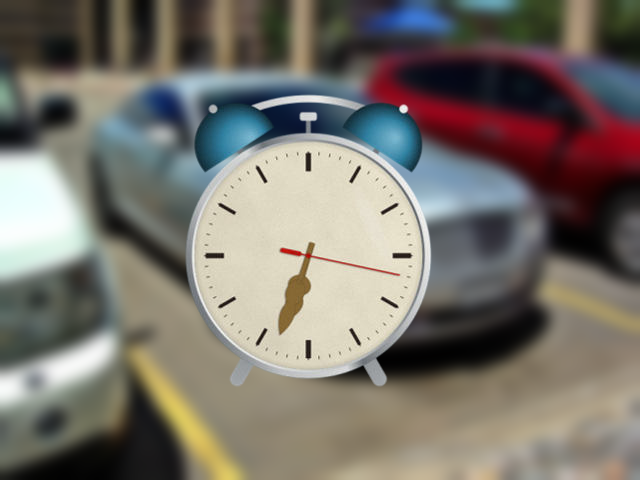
6:33:17
